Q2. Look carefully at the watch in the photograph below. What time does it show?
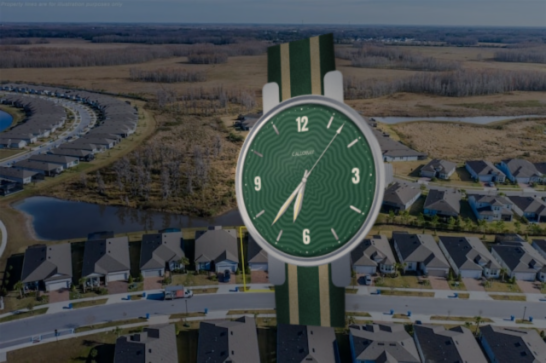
6:37:07
